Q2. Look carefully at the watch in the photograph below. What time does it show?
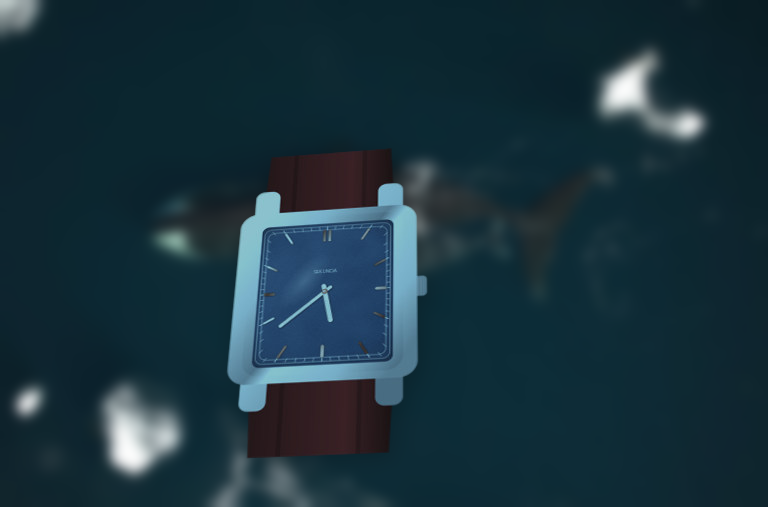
5:38
